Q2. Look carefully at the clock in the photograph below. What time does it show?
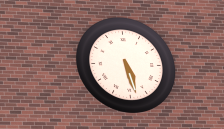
5:28
